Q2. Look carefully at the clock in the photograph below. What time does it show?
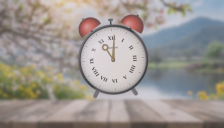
11:01
